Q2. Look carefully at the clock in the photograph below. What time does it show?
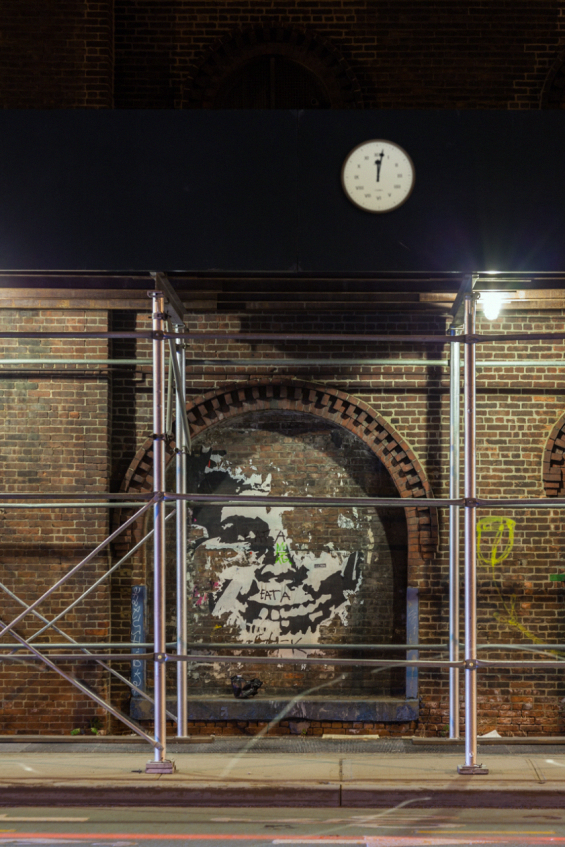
12:02
